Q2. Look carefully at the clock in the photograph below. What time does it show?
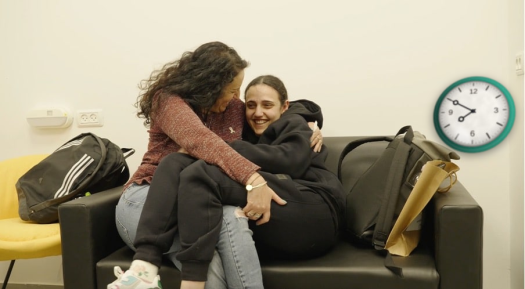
7:50
